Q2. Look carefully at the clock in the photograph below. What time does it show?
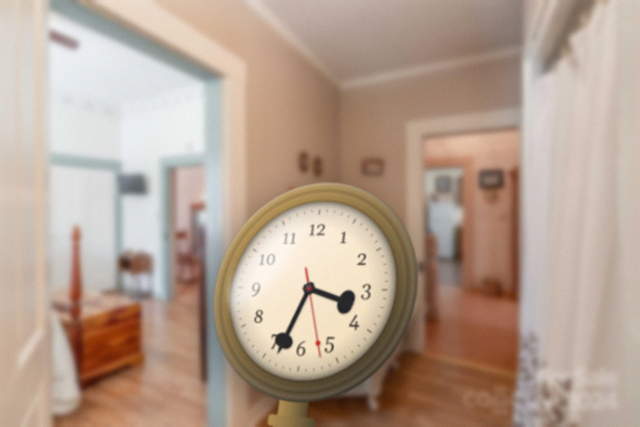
3:33:27
